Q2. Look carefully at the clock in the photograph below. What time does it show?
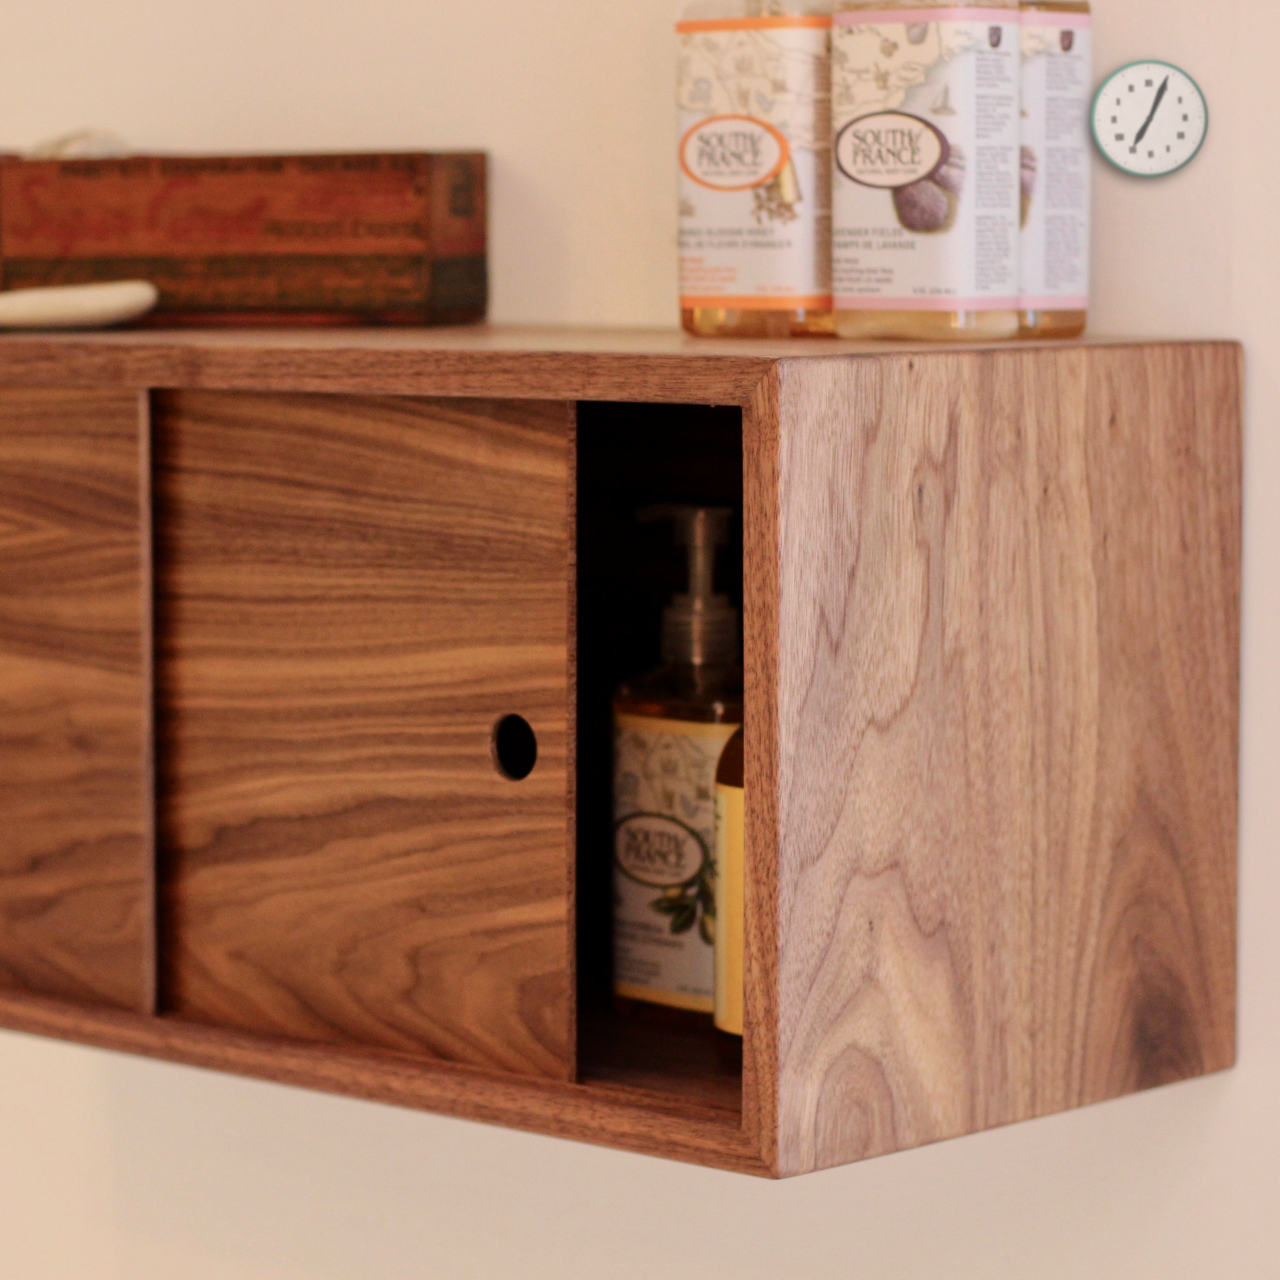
7:04
